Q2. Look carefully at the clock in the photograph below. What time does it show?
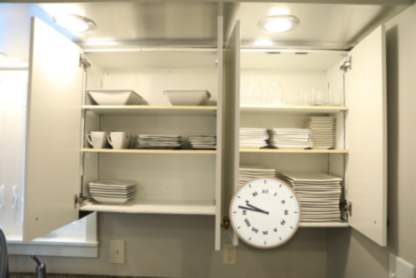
9:47
